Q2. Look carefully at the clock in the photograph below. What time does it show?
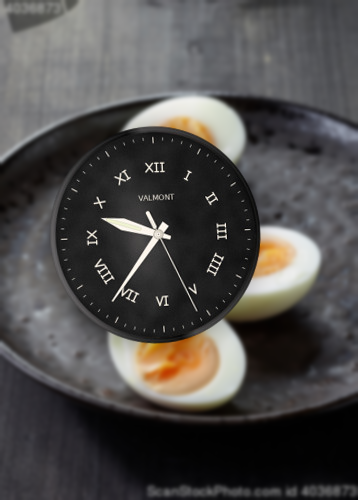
9:36:26
